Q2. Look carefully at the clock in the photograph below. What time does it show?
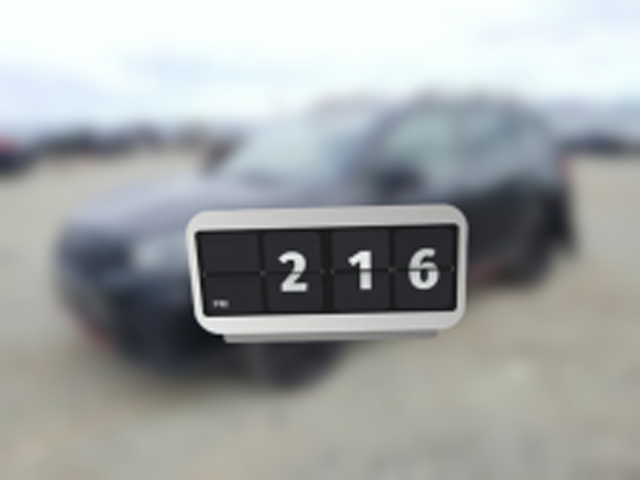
2:16
